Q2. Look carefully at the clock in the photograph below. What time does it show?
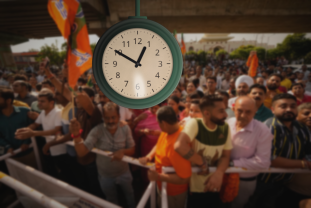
12:50
